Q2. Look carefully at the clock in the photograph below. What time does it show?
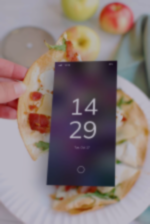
14:29
